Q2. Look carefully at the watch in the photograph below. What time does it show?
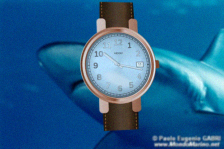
10:17
